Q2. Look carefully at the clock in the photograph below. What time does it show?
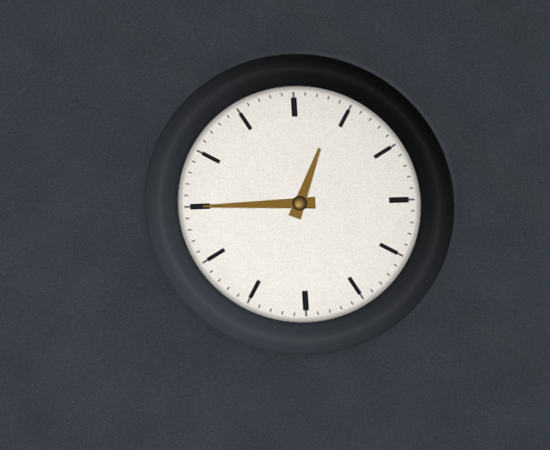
12:45
